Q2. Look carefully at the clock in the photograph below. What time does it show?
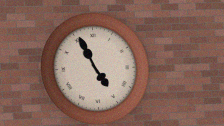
4:56
